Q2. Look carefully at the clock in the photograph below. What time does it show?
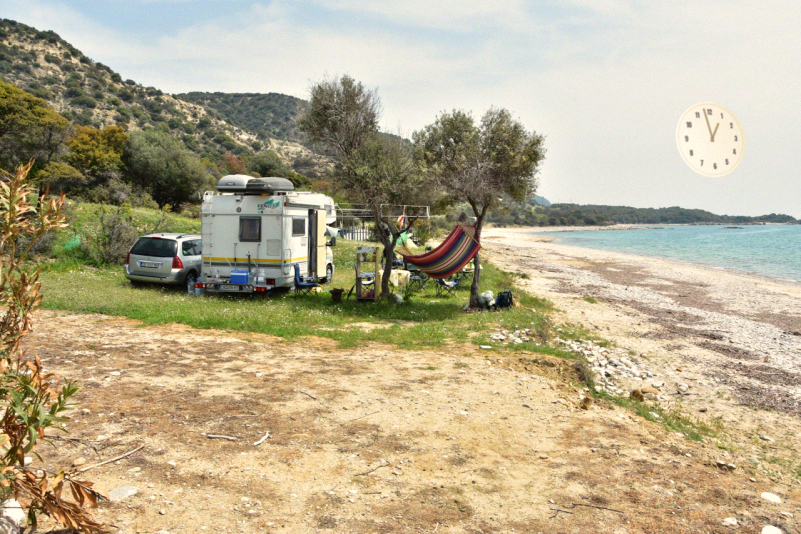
12:58
